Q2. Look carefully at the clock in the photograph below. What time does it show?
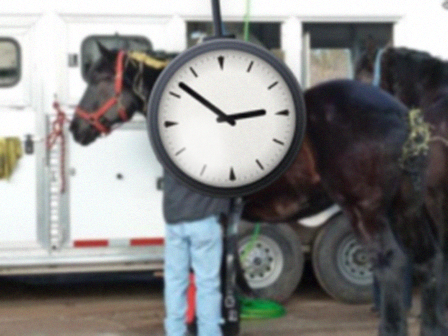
2:52
